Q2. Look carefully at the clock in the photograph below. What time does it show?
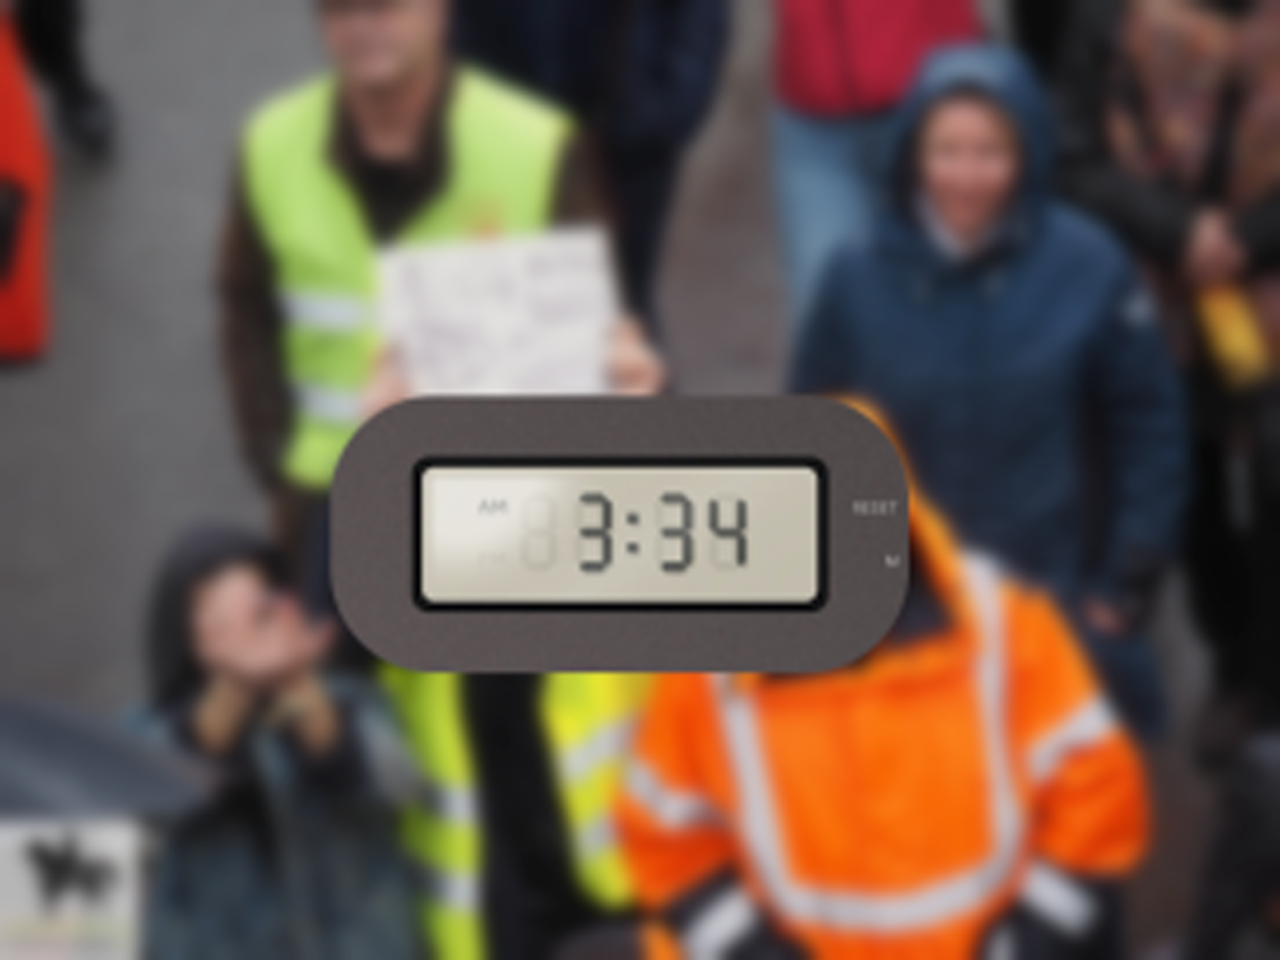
3:34
